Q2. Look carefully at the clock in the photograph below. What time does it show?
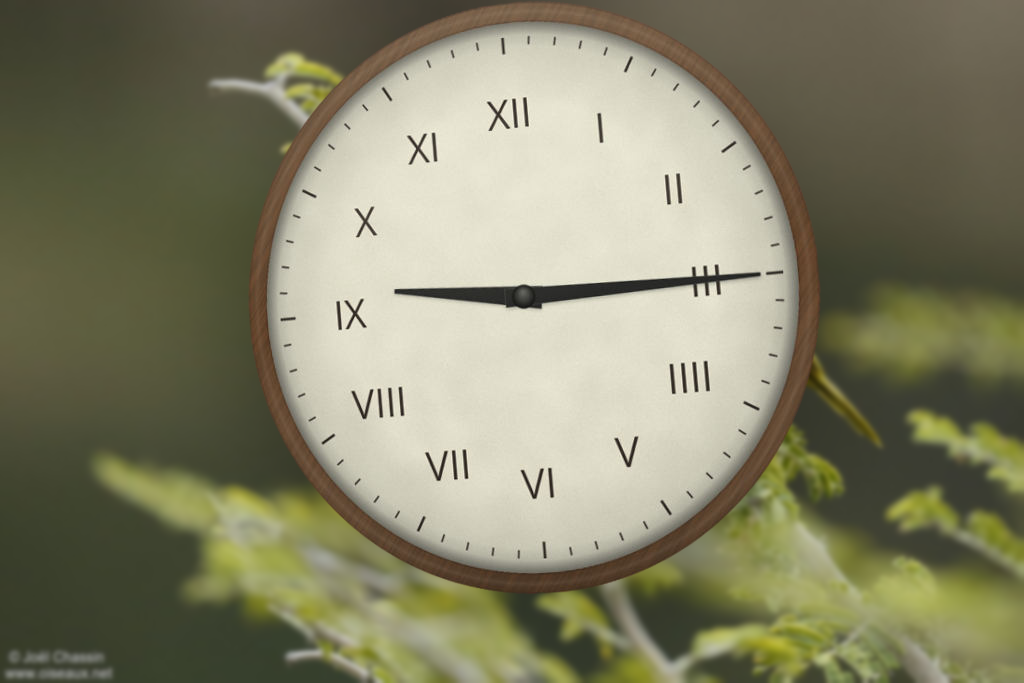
9:15
